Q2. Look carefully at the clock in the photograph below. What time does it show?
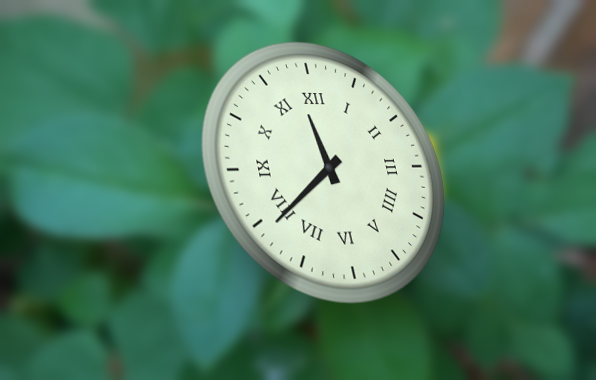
11:39
